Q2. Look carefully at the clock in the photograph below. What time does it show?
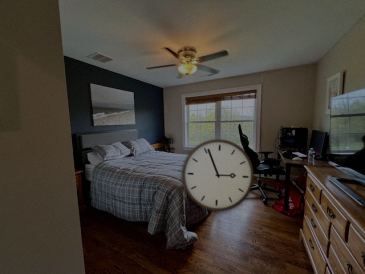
2:56
